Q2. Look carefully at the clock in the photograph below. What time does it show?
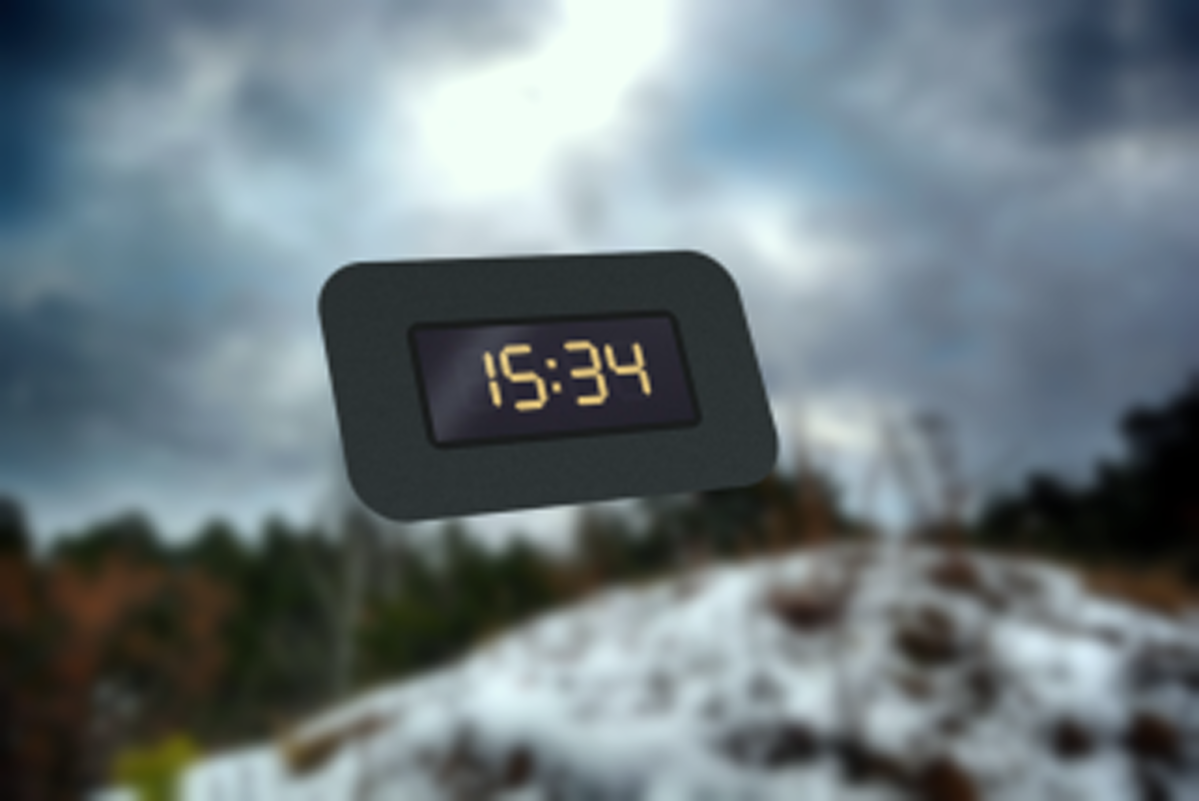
15:34
